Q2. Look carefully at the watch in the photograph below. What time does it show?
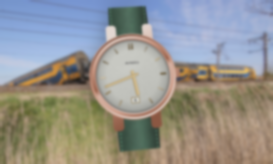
5:42
